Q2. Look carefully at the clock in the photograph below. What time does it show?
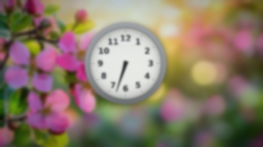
6:33
